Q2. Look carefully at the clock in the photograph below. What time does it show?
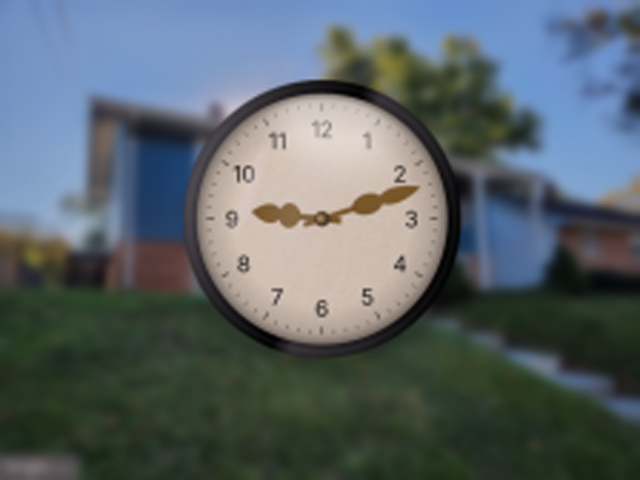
9:12
